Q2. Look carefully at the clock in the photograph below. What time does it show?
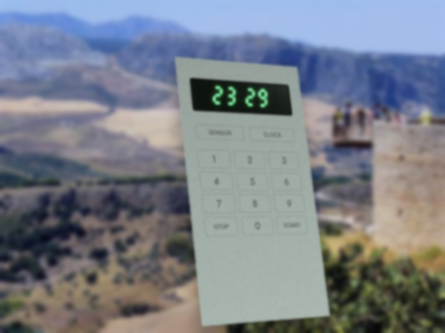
23:29
